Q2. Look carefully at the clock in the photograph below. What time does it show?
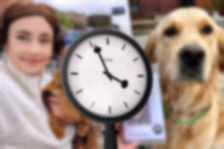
3:56
